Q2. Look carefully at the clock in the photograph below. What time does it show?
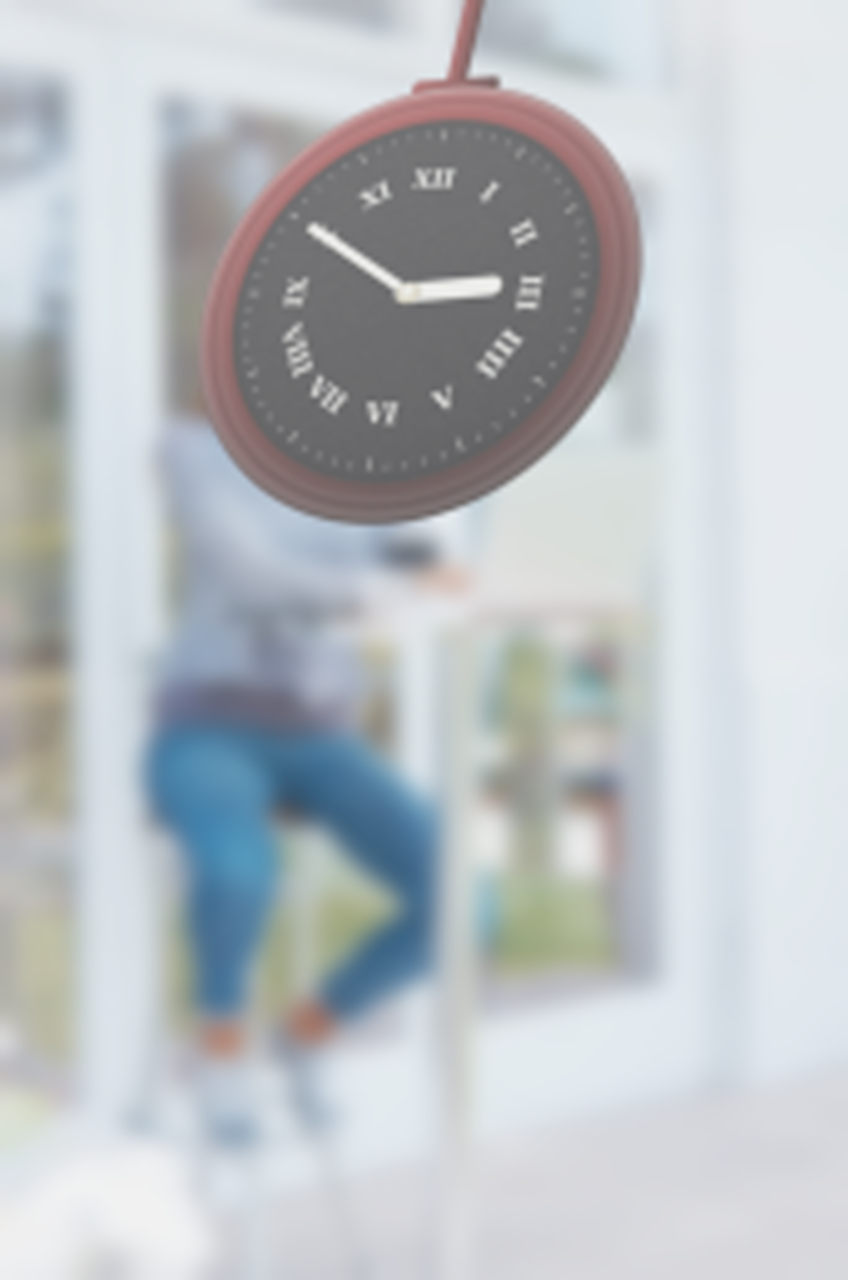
2:50
